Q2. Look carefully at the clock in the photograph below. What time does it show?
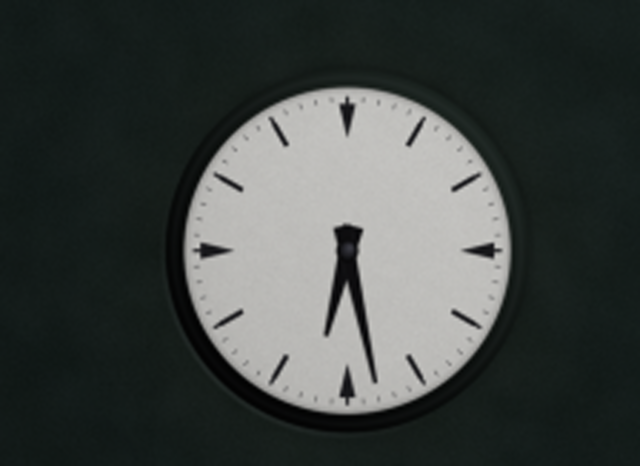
6:28
